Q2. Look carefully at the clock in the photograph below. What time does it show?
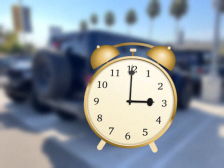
3:00
